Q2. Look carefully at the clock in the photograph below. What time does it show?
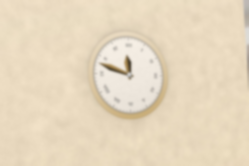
11:48
